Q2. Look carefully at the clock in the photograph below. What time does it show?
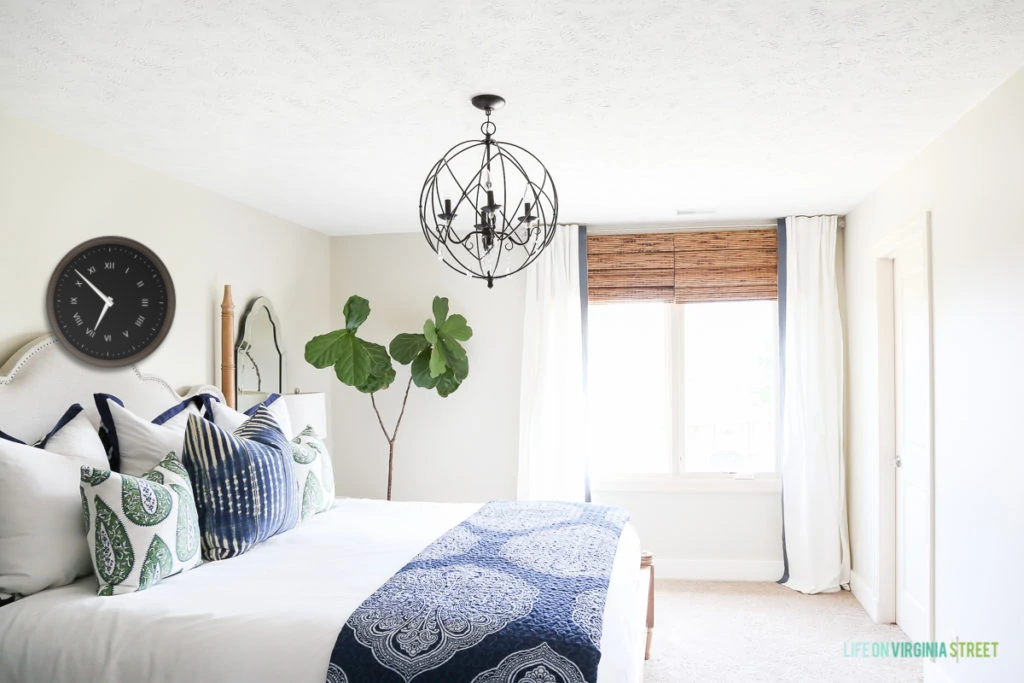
6:52
